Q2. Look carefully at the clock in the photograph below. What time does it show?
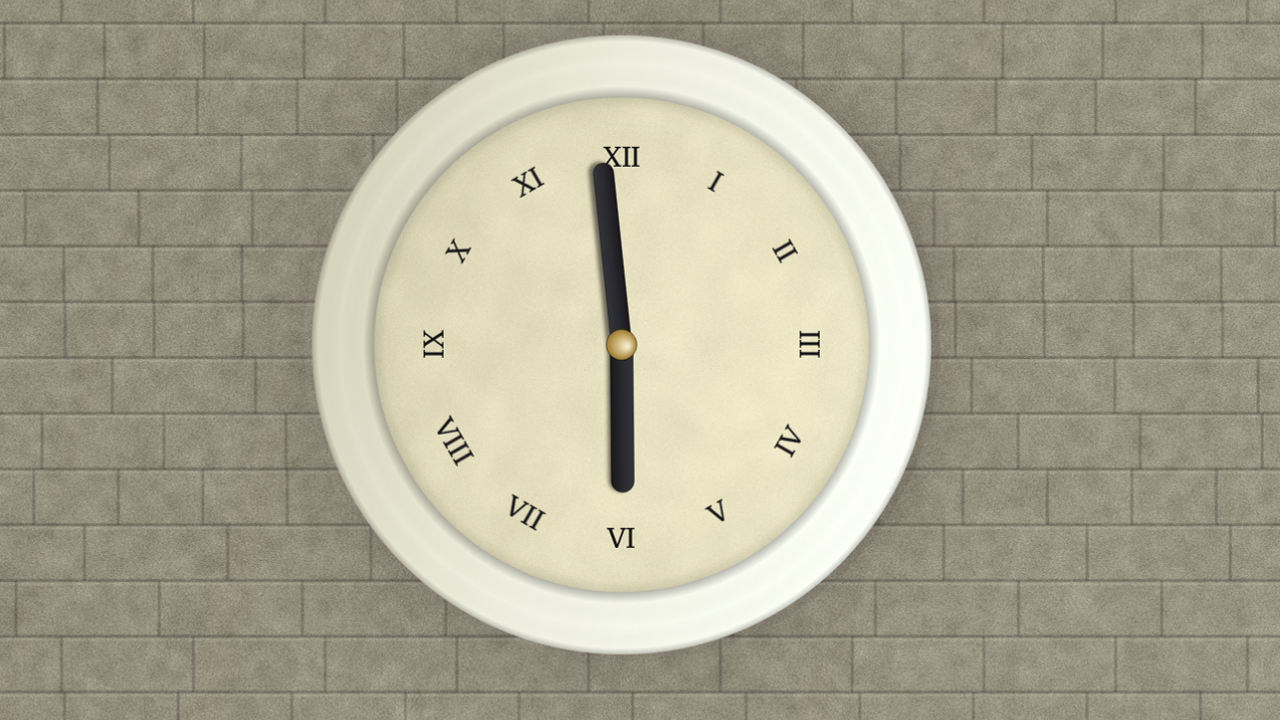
5:59
